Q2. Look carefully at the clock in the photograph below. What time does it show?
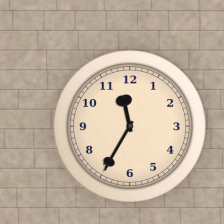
11:35
